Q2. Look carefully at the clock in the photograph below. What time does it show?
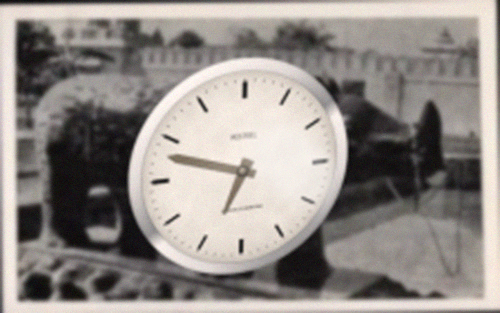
6:48
